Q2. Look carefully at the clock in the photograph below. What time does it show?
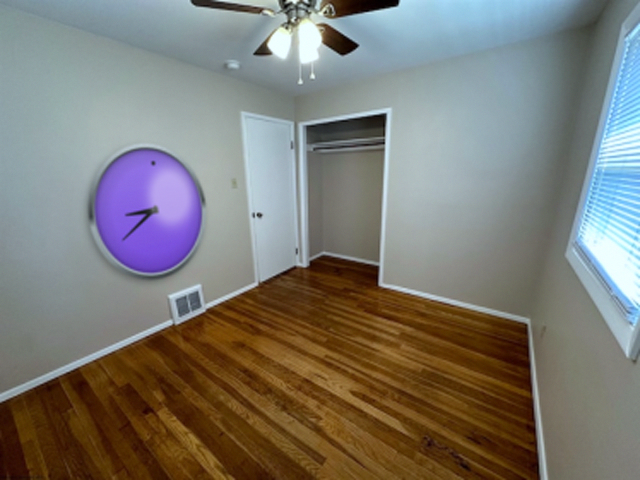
8:38
